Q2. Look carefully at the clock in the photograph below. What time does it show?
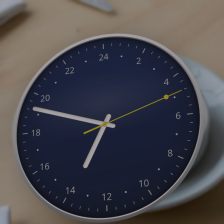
13:48:12
